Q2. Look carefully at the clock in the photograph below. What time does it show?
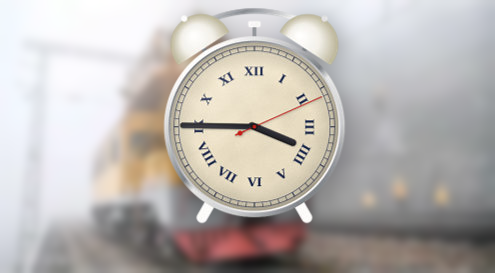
3:45:11
